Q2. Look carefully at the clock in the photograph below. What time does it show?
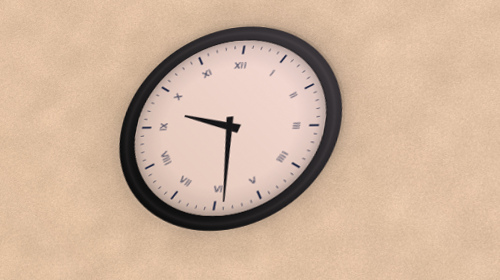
9:29
